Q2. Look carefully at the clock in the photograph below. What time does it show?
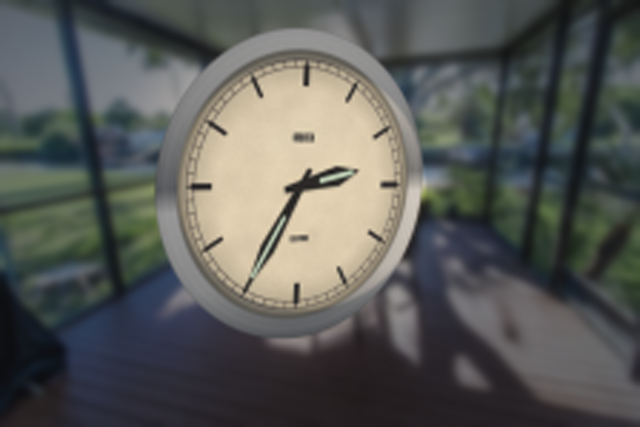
2:35
